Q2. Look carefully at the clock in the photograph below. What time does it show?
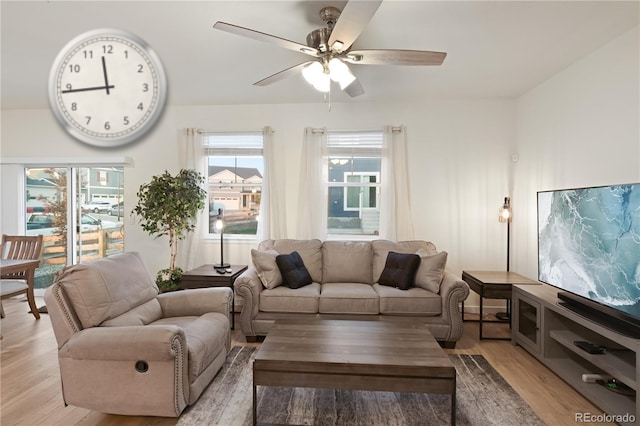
11:44
